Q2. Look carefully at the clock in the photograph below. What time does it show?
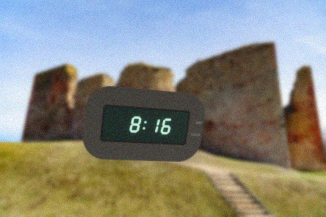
8:16
